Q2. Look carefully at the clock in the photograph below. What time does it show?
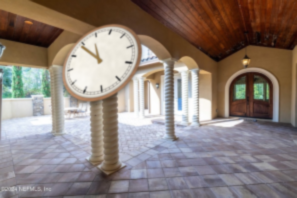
10:49
